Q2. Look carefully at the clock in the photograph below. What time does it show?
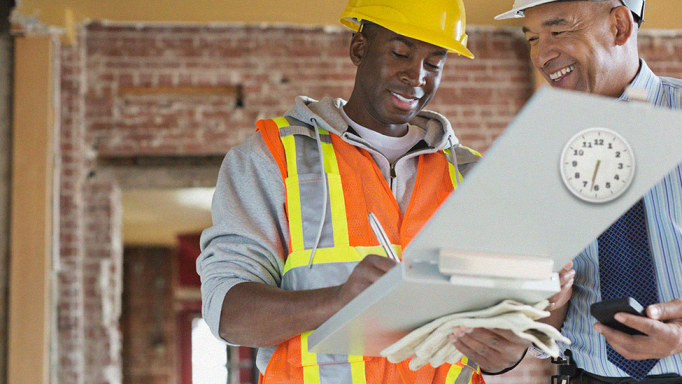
6:32
